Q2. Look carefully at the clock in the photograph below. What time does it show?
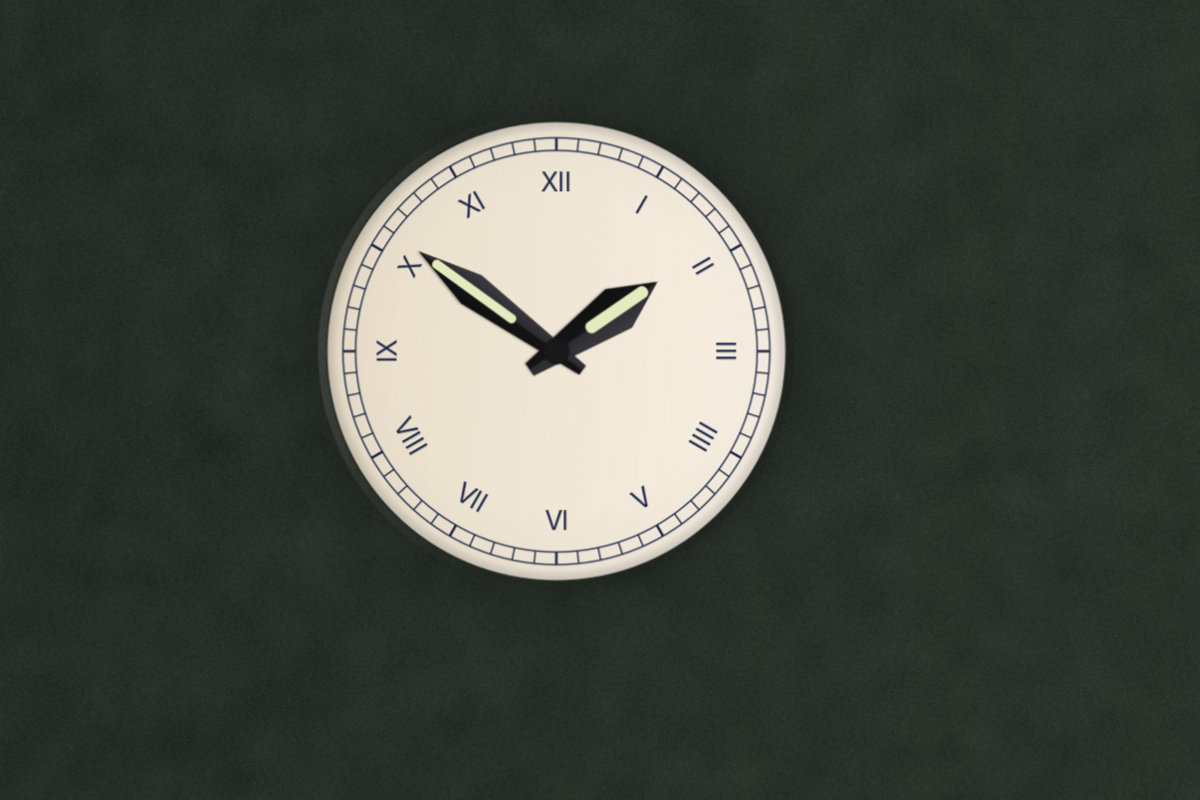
1:51
